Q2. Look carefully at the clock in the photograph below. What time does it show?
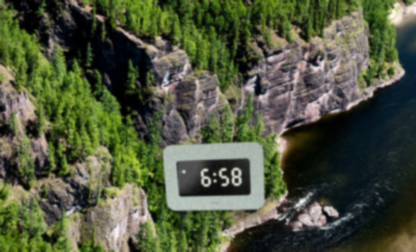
6:58
